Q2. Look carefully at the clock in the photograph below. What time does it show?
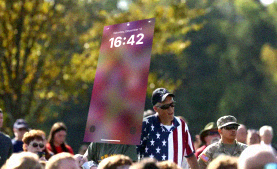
16:42
